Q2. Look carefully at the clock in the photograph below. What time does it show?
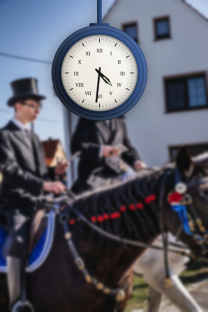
4:31
